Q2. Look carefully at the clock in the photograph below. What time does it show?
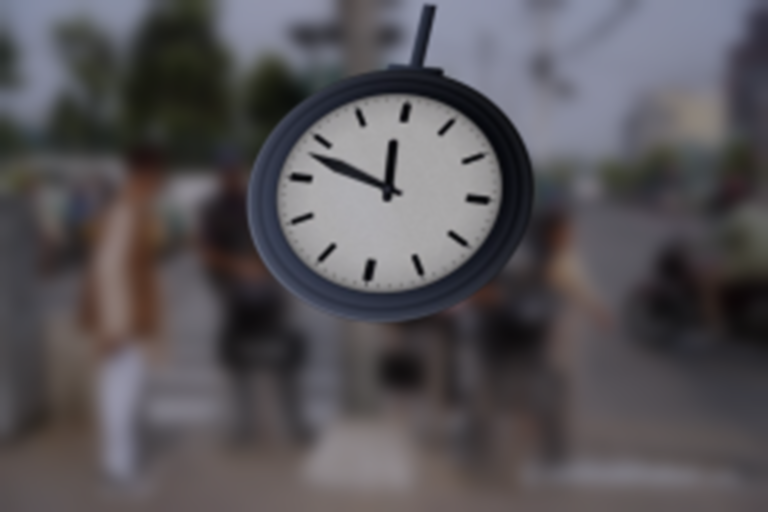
11:48
